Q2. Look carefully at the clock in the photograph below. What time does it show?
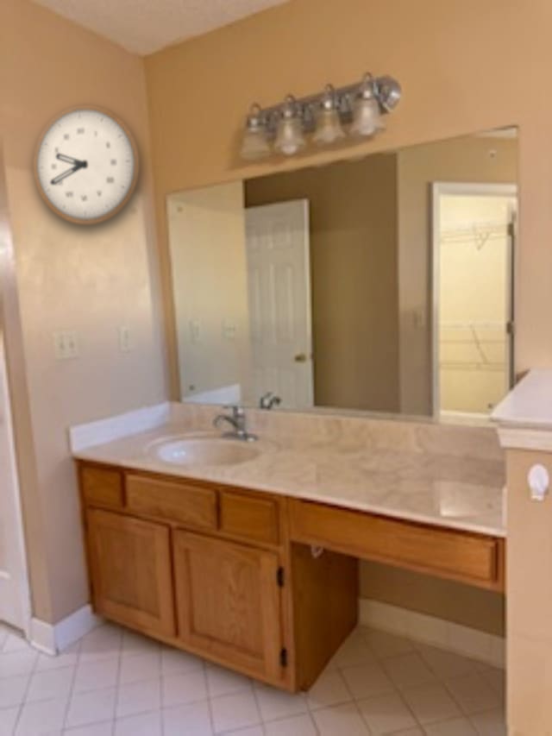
9:41
